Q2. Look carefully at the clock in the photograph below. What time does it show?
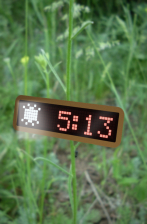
5:13
